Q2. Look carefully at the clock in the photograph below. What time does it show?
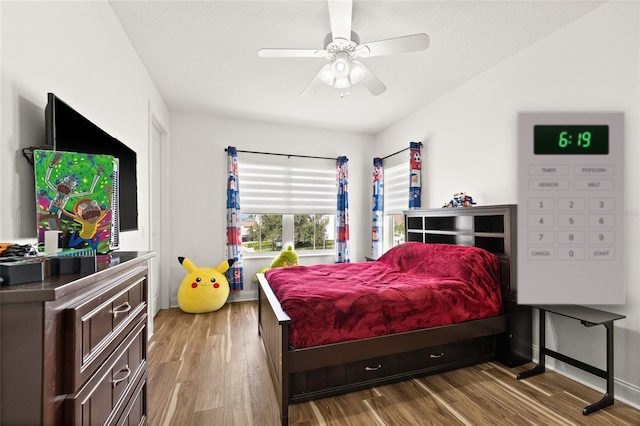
6:19
